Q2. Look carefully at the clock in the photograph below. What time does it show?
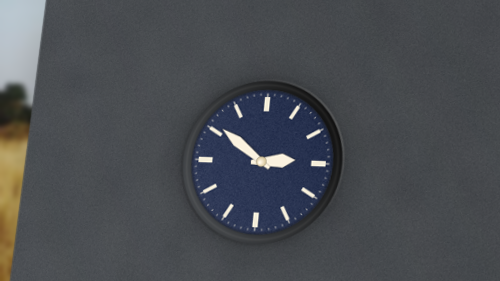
2:51
